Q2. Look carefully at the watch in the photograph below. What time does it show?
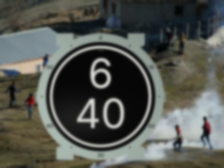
6:40
